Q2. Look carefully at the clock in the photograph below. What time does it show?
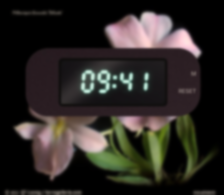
9:41
